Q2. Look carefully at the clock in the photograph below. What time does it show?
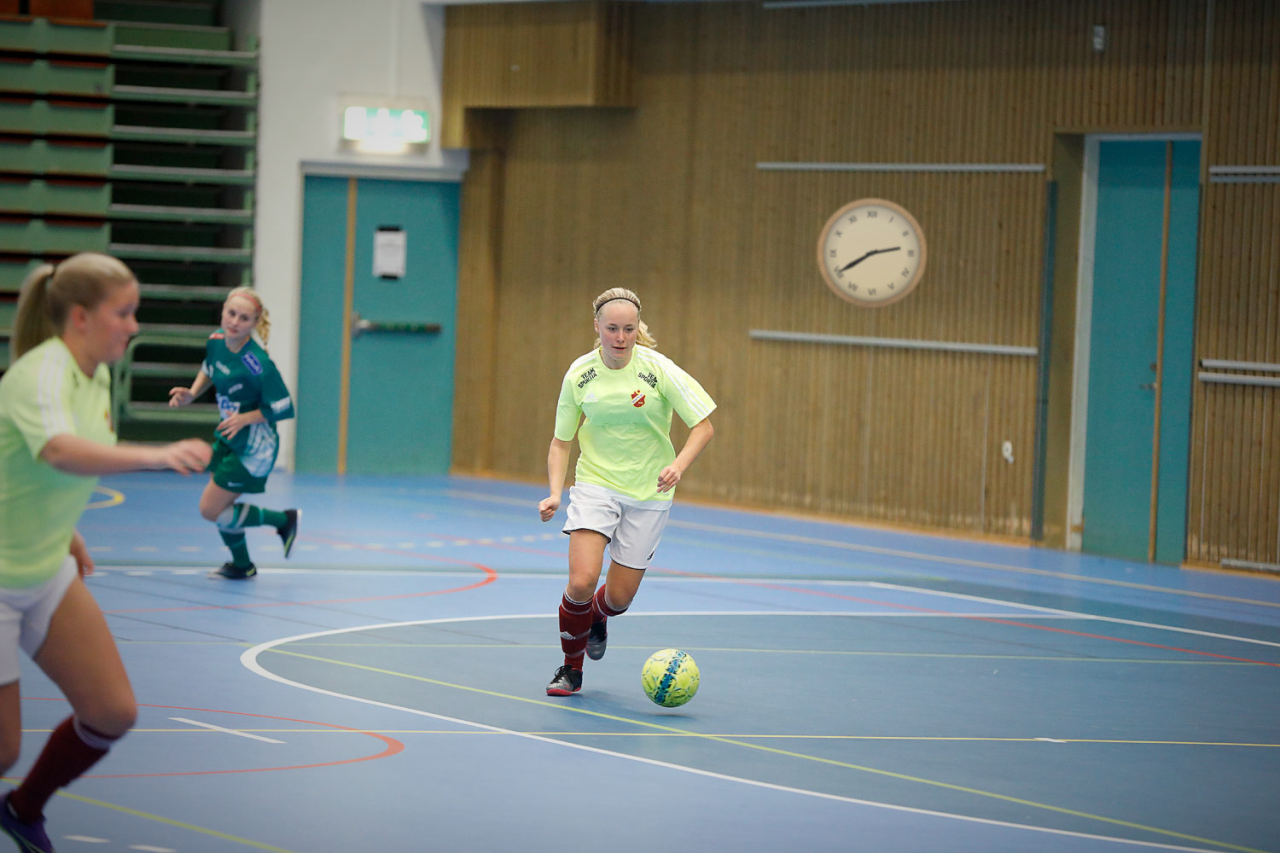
2:40
